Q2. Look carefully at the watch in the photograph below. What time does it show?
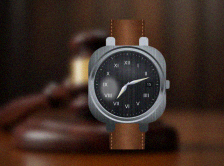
7:12
